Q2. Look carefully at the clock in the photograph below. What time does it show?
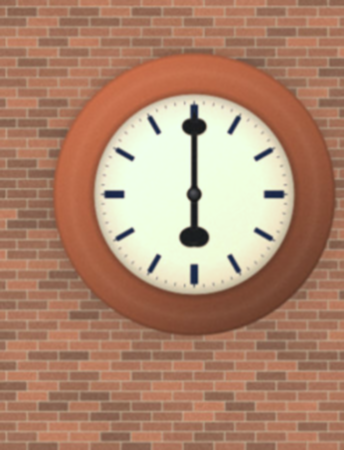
6:00
